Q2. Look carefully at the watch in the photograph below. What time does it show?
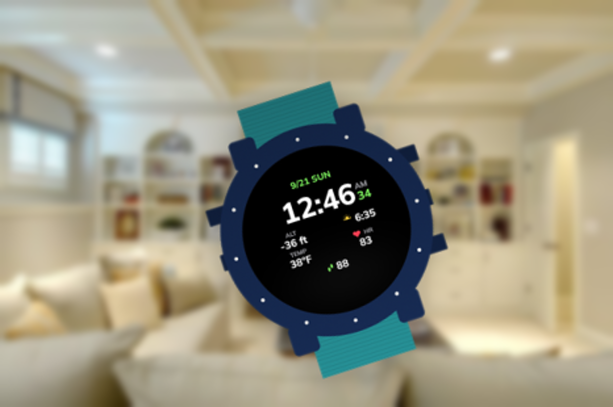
12:46:34
